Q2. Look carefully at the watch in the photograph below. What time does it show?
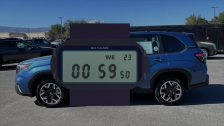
0:59:50
